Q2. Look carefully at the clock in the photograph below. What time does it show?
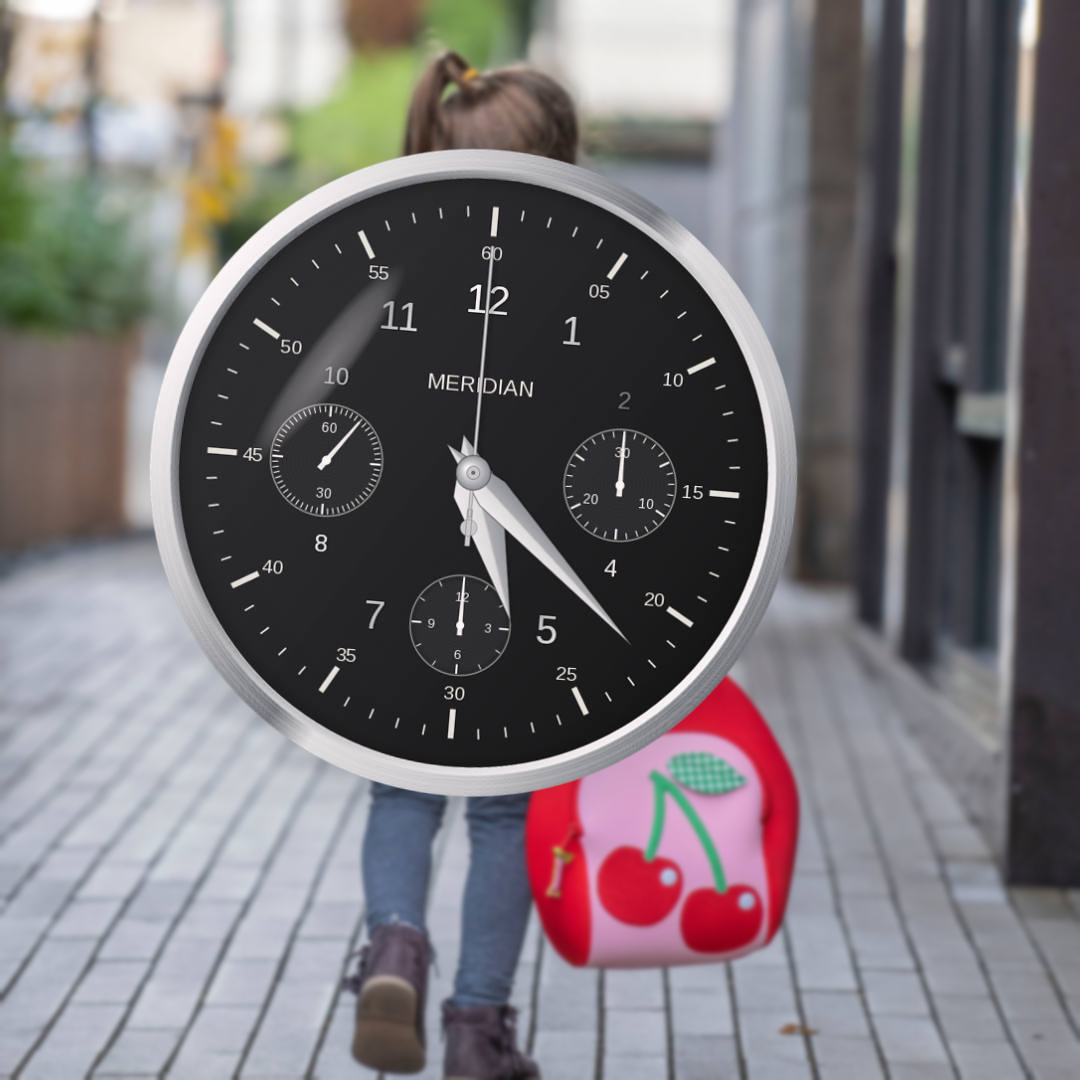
5:22:06
